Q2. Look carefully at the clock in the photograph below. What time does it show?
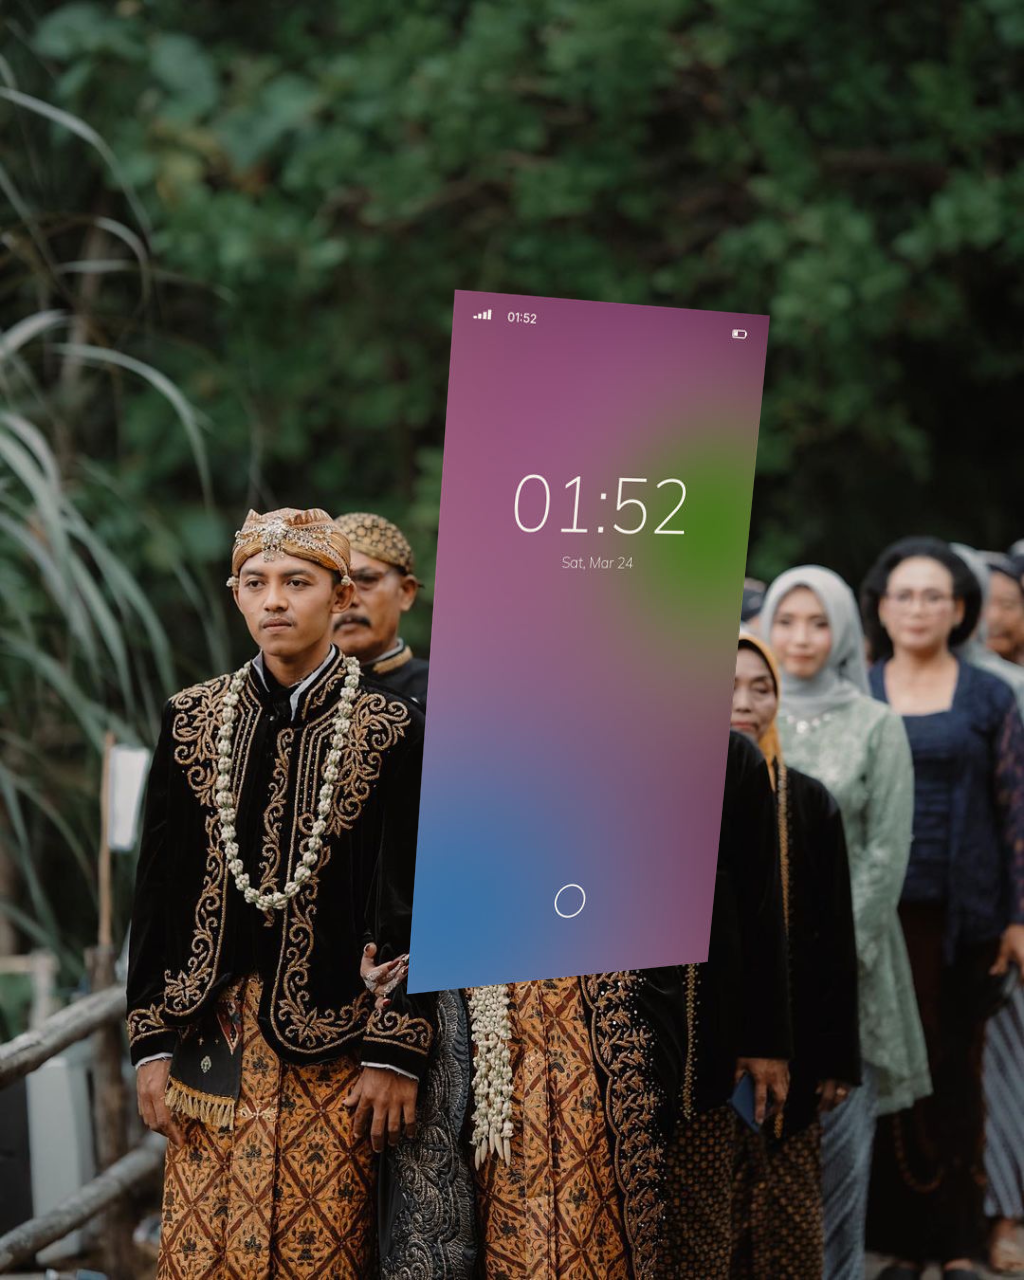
1:52
